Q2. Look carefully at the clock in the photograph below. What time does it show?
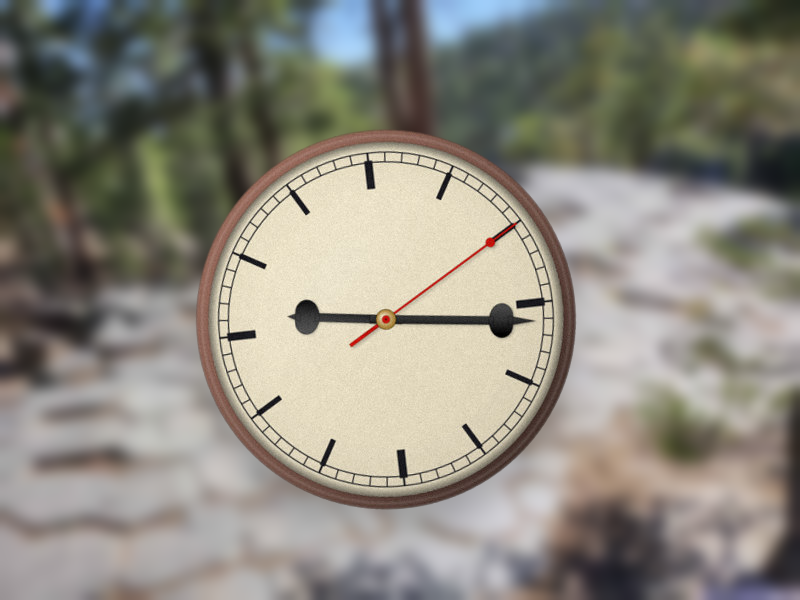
9:16:10
